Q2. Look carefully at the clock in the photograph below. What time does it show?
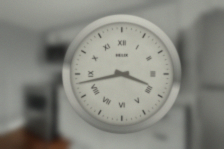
3:43
